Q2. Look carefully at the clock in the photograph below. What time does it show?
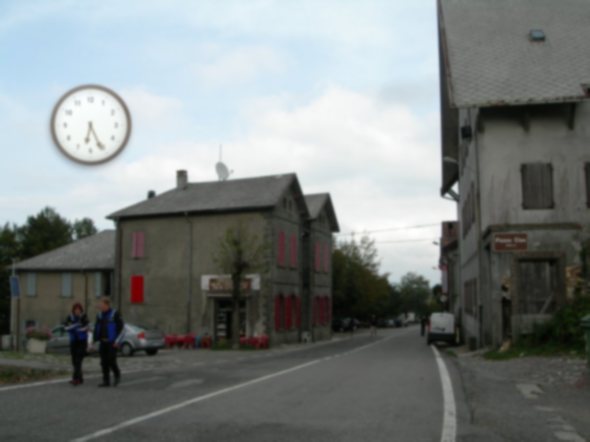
6:26
